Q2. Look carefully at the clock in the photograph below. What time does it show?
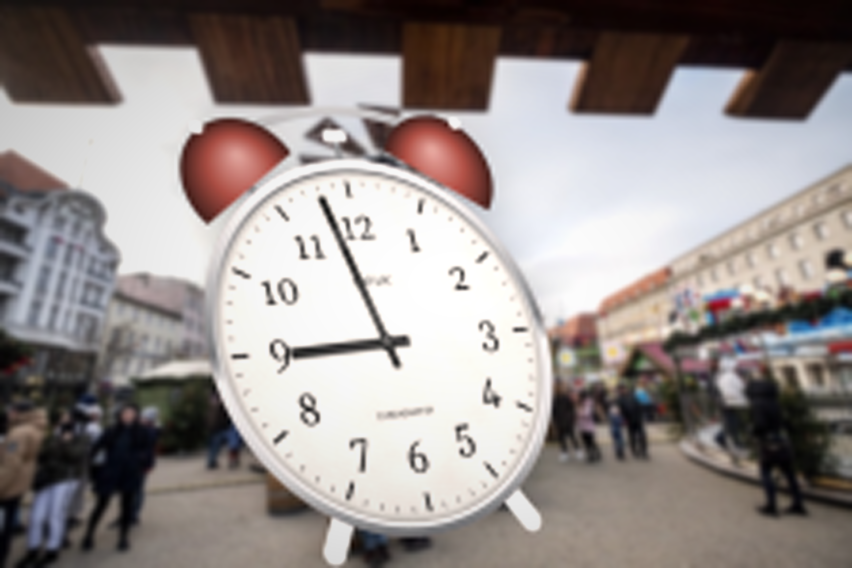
8:58
